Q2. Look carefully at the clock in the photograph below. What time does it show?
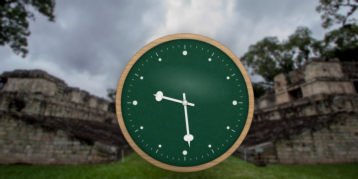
9:29
